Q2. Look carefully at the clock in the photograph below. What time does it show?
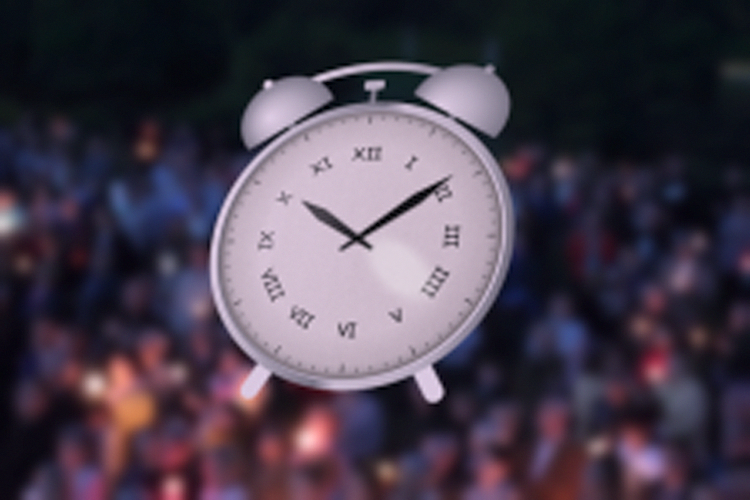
10:09
